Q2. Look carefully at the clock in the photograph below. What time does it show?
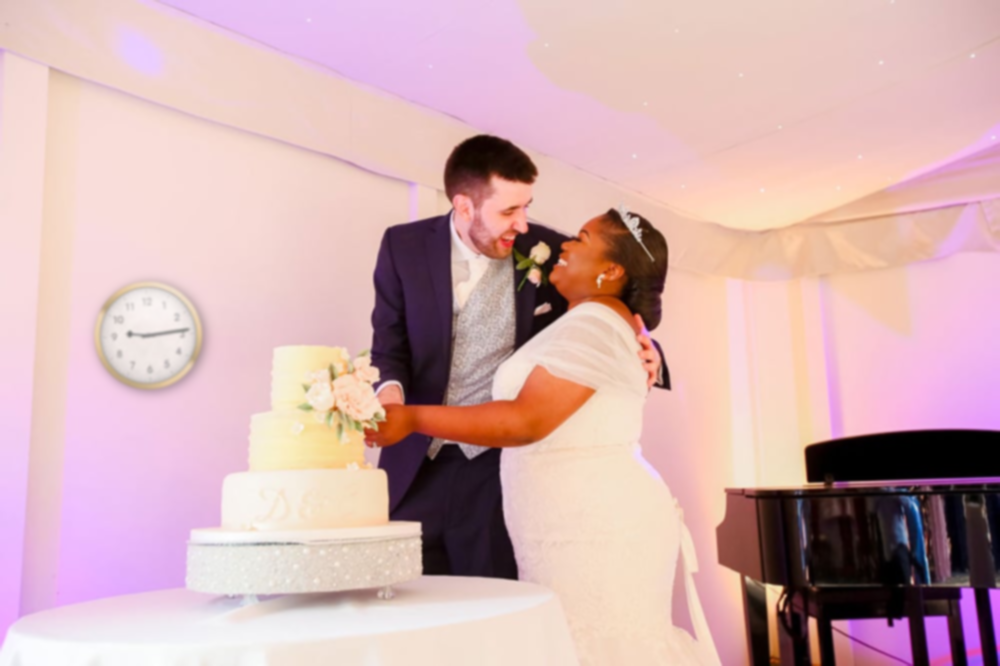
9:14
